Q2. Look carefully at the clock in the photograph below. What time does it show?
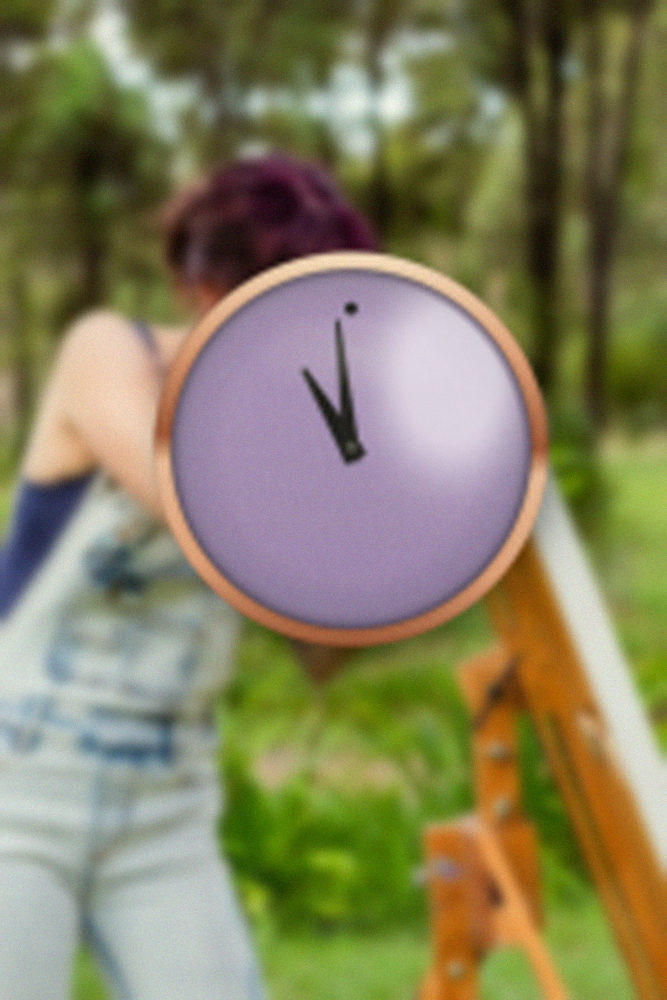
10:59
